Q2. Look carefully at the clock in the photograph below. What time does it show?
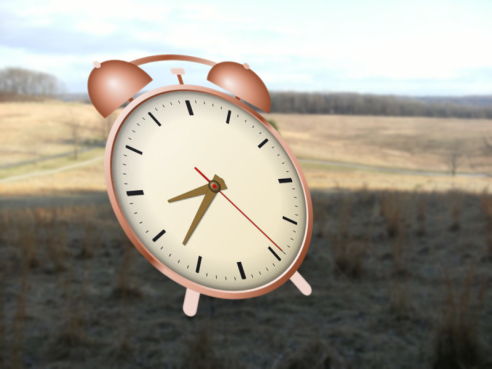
8:37:24
